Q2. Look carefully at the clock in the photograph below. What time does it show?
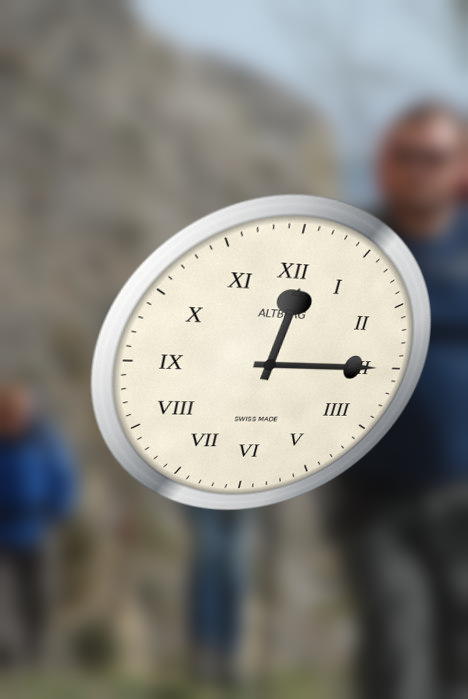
12:15
